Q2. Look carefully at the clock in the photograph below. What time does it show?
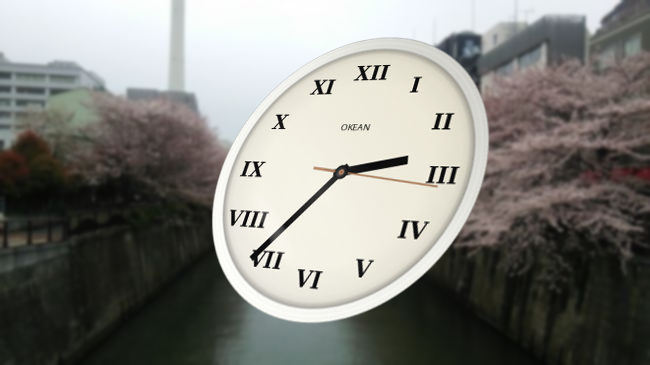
2:36:16
